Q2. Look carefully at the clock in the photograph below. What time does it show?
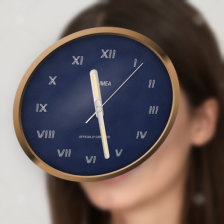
11:27:06
